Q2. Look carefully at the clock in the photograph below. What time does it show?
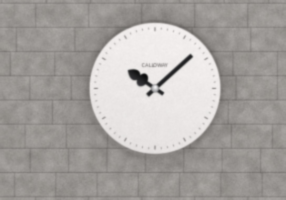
10:08
